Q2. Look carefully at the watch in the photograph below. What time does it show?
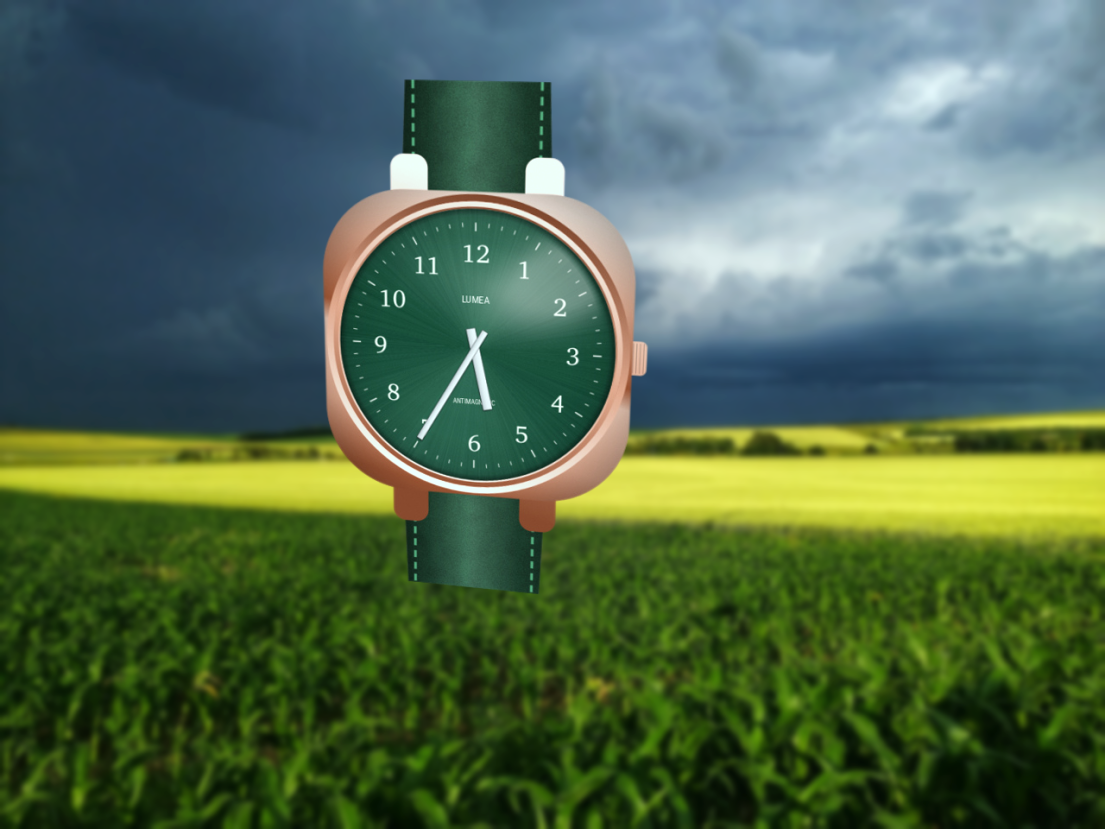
5:35
